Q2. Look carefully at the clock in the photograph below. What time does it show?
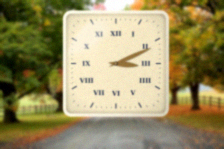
3:11
